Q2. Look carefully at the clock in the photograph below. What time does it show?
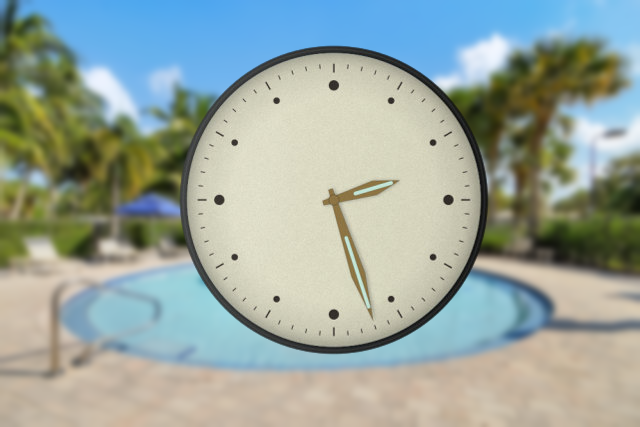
2:27
